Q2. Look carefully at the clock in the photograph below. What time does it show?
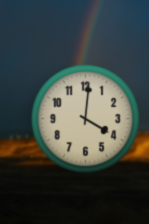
4:01
